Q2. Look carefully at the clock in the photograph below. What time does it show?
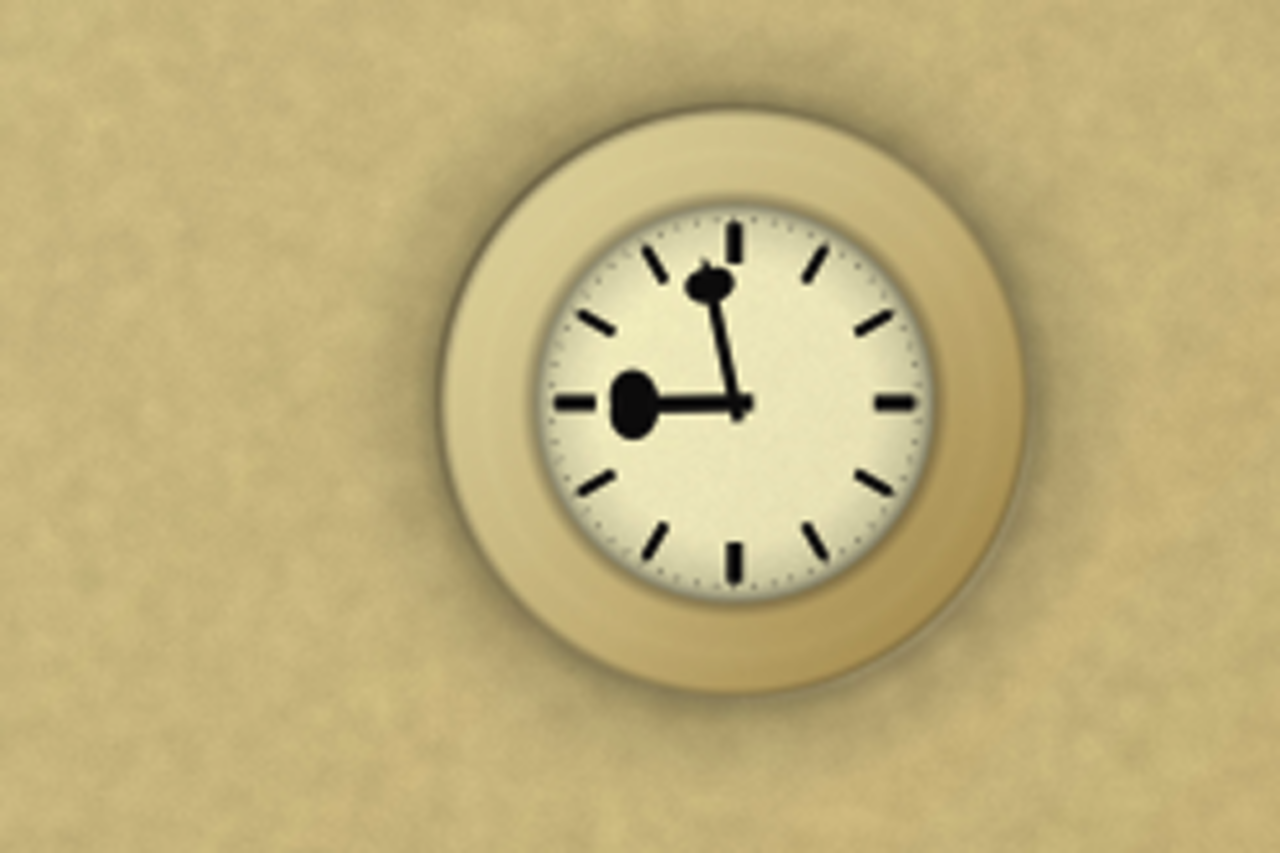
8:58
